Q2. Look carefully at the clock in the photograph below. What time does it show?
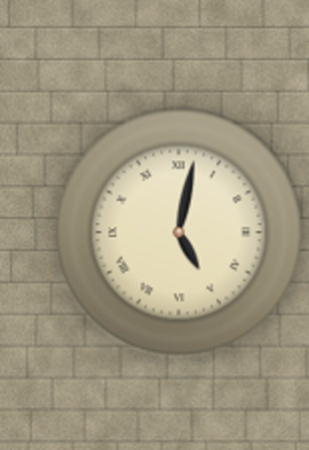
5:02
